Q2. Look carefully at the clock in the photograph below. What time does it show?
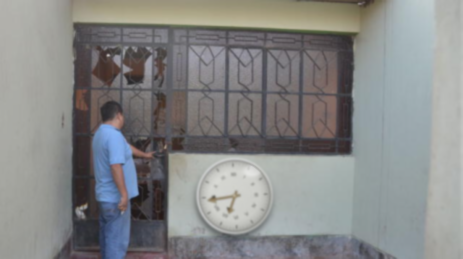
6:44
